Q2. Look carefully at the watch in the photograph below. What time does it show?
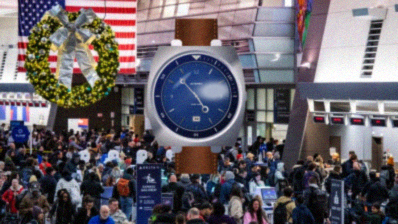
4:53
